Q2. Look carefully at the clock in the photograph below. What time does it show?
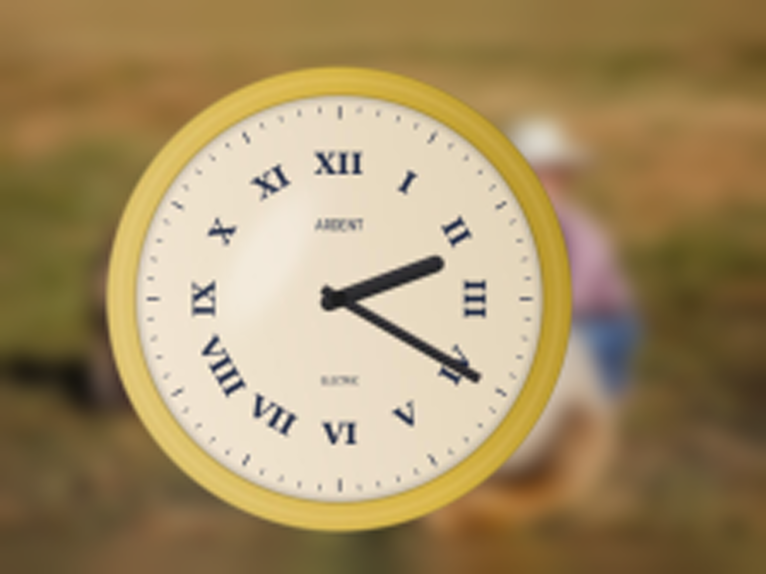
2:20
